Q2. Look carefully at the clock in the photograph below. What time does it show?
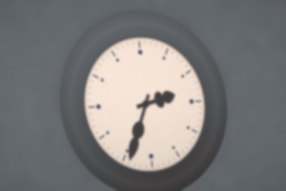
2:34
